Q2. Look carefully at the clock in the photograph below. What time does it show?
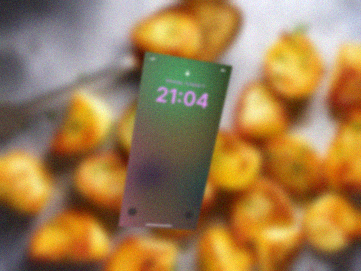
21:04
